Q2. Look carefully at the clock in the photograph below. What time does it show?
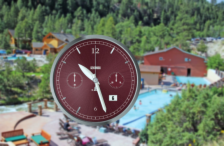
10:27
